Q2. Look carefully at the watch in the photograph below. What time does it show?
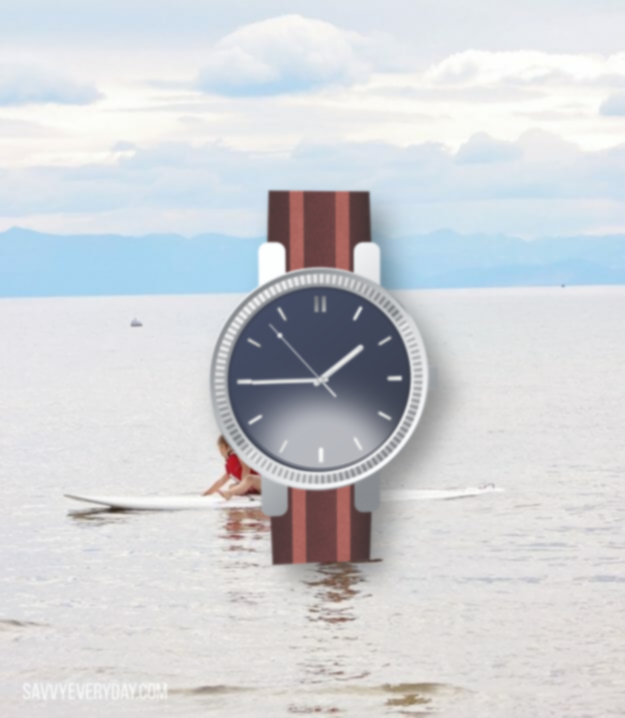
1:44:53
